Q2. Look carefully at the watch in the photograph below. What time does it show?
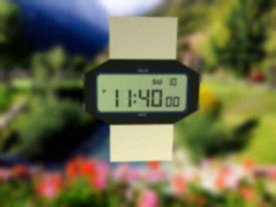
11:40:00
